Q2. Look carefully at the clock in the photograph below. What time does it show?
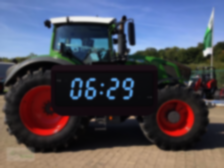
6:29
